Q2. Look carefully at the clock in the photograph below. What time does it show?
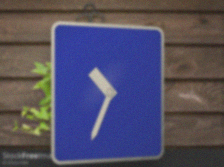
10:34
